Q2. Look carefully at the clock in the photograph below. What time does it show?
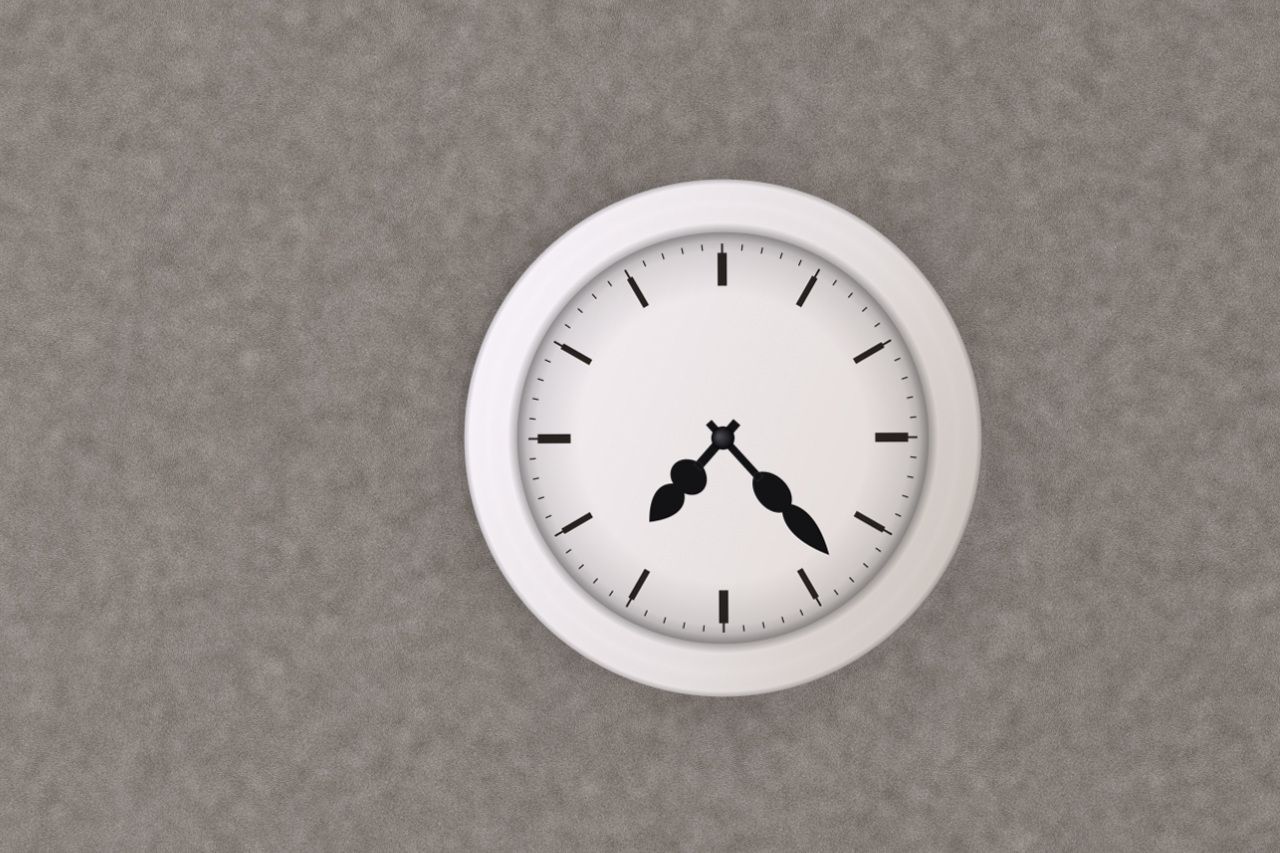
7:23
